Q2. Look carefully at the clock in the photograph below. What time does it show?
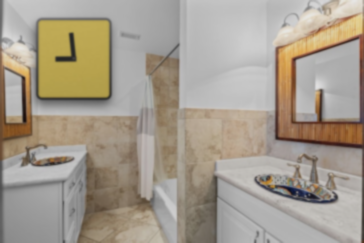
8:59
